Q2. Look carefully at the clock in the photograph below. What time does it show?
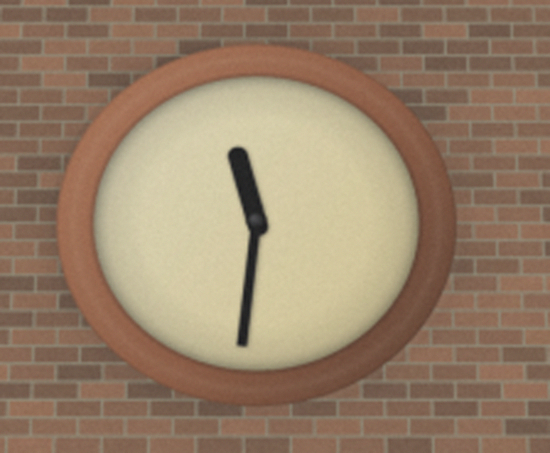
11:31
